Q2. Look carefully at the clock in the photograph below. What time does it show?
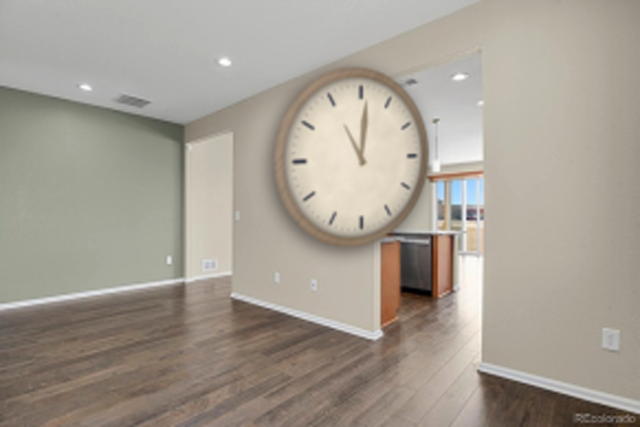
11:01
